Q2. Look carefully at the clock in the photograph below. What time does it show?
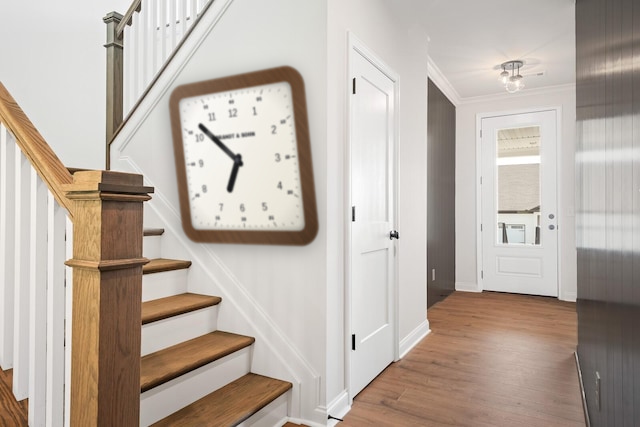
6:52
